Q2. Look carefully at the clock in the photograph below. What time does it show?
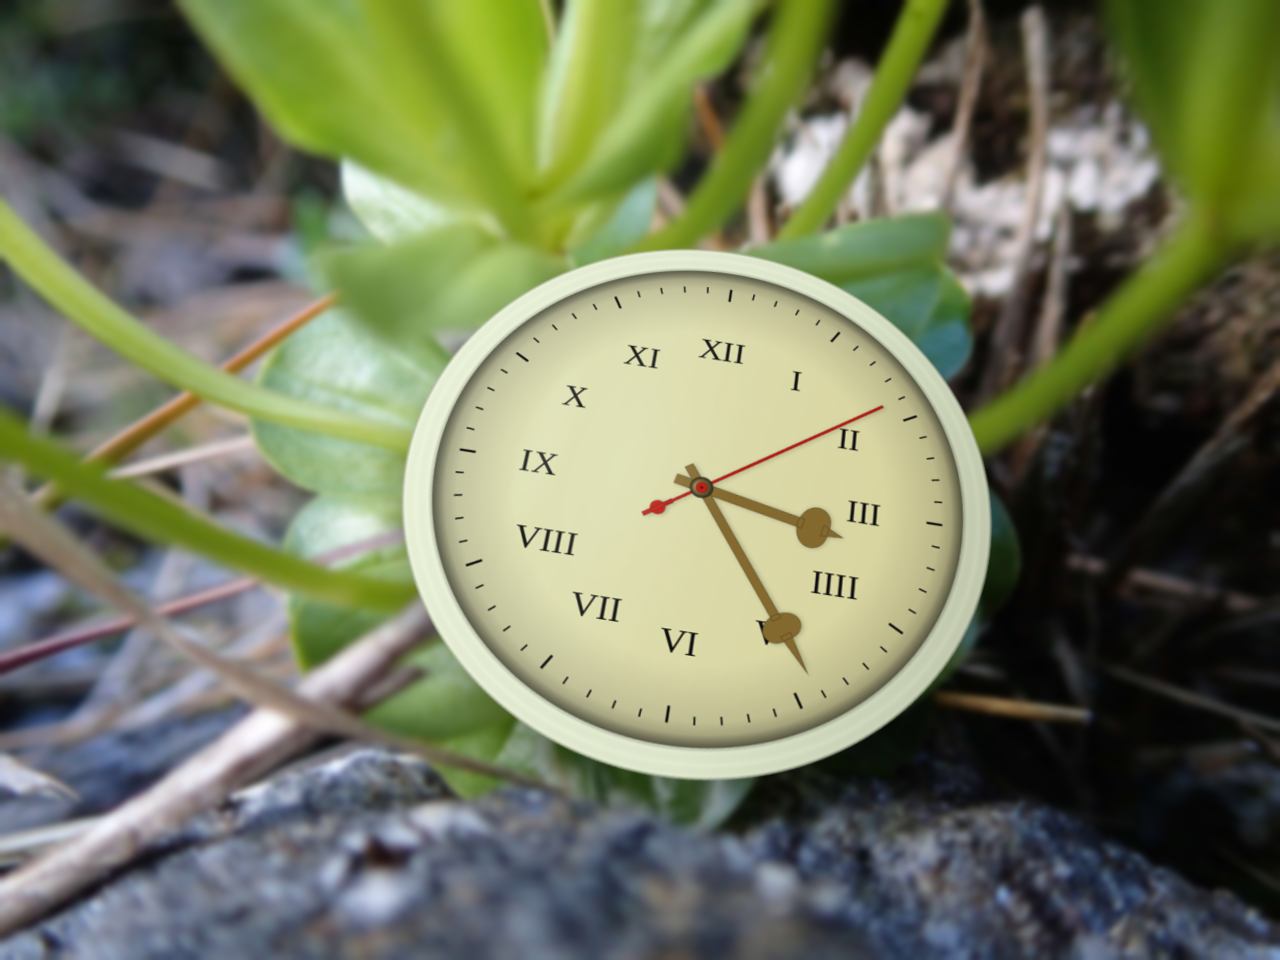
3:24:09
